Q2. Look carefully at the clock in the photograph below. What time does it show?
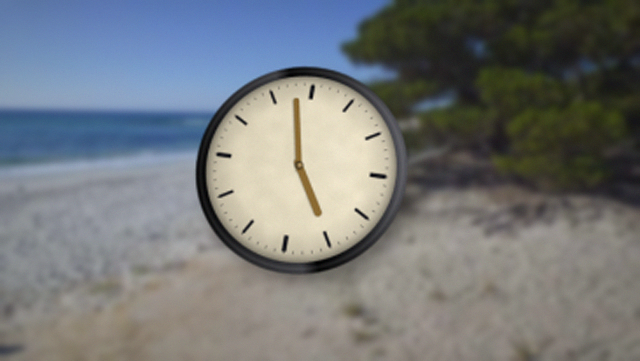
4:58
